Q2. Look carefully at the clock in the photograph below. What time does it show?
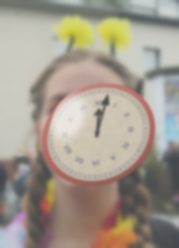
12:02
